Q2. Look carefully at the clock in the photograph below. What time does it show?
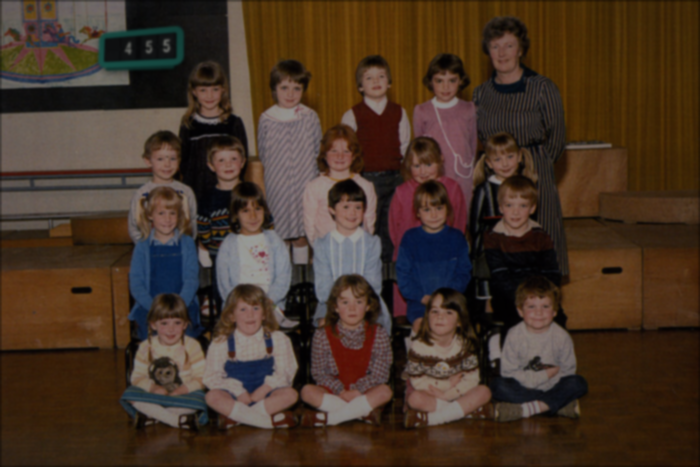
4:55
